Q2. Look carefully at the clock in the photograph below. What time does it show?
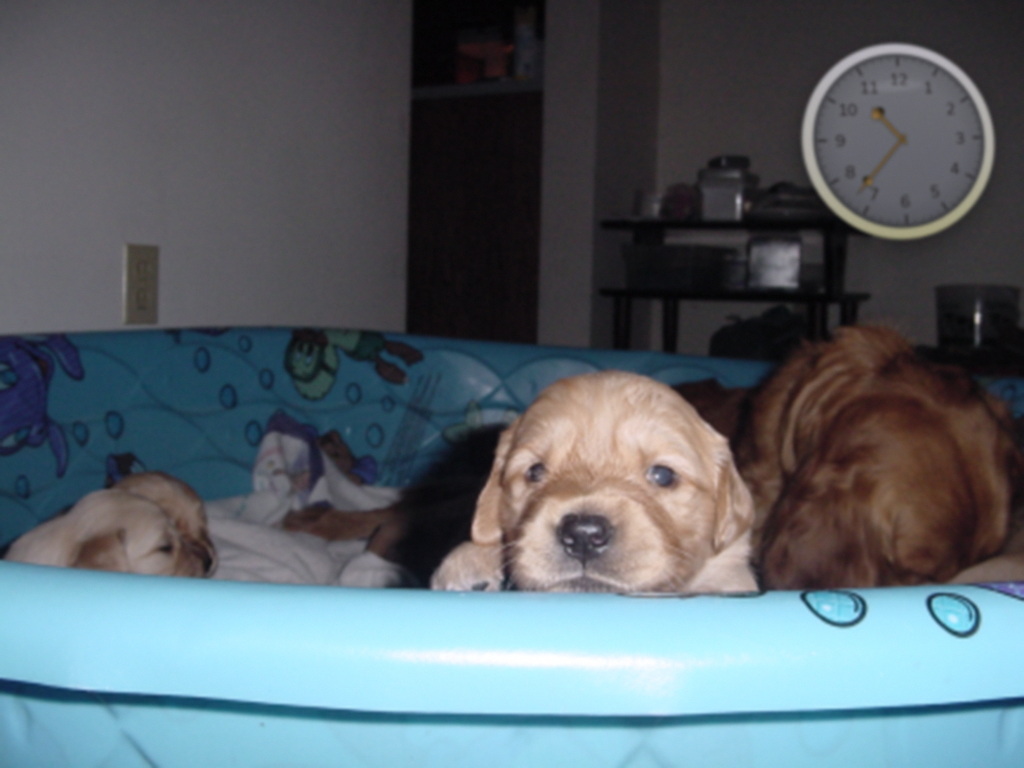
10:37
